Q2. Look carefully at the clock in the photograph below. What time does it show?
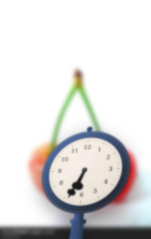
6:34
